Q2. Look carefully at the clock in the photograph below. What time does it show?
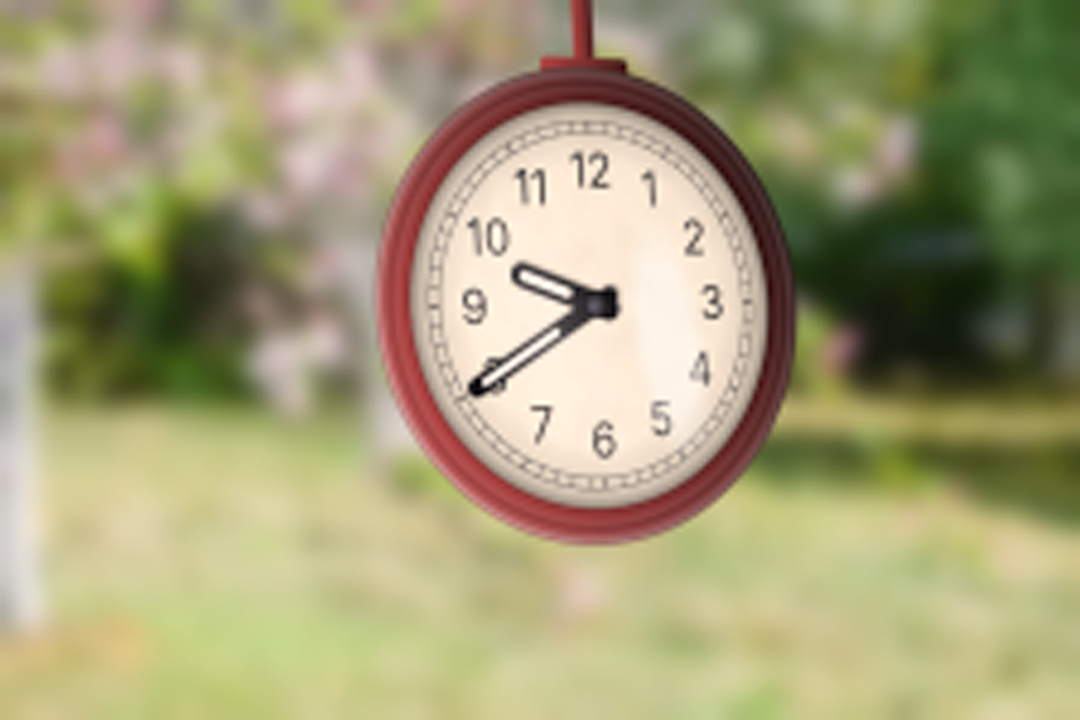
9:40
